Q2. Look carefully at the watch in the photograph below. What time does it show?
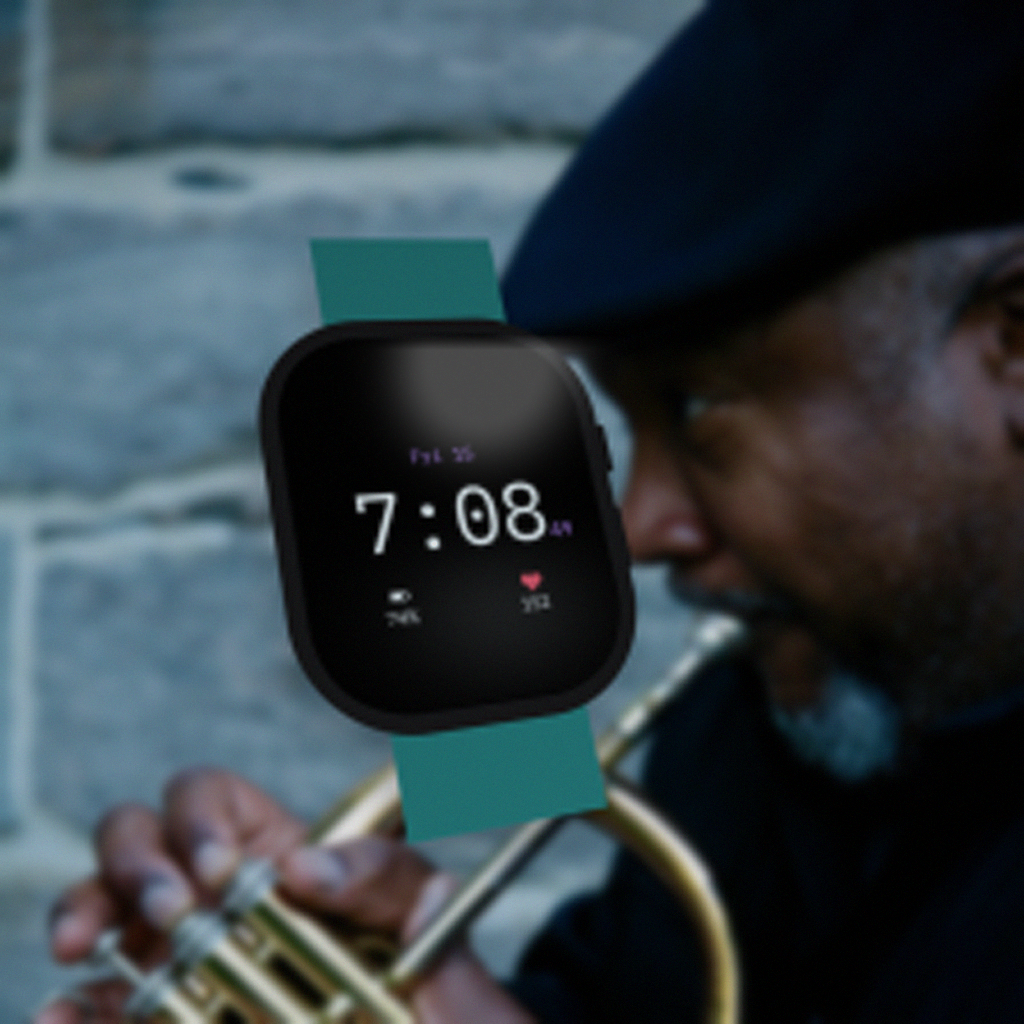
7:08
